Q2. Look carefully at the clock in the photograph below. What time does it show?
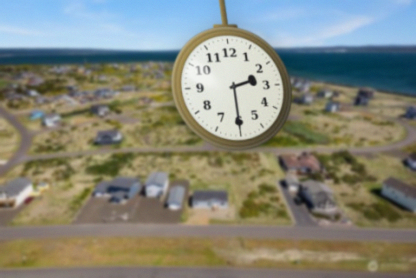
2:30
